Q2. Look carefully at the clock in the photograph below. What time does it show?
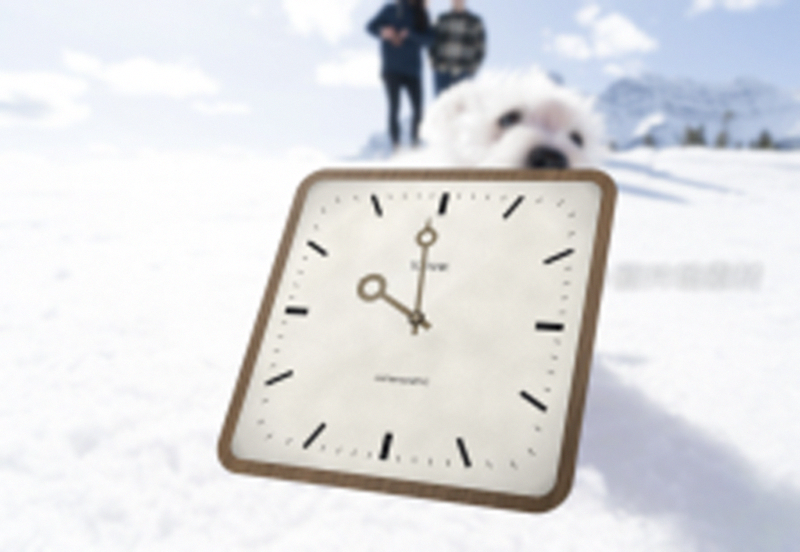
9:59
